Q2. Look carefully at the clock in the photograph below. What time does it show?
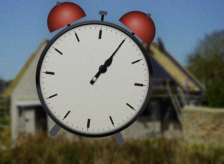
1:05
